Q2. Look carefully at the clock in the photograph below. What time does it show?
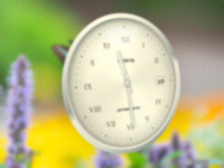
11:29
